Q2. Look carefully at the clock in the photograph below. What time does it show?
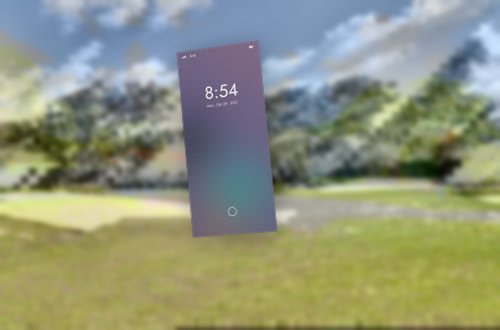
8:54
